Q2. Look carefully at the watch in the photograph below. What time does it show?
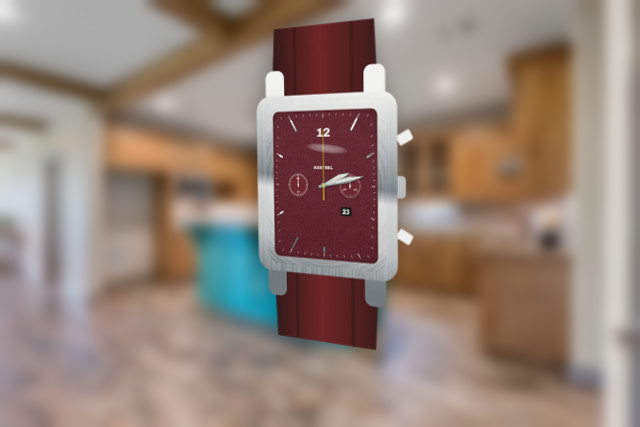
2:13
